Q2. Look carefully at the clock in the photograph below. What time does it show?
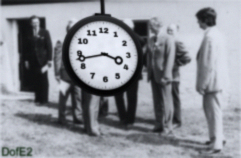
3:43
